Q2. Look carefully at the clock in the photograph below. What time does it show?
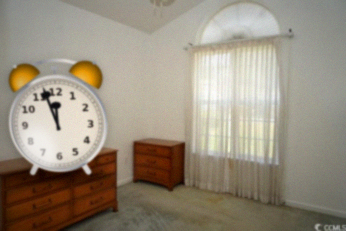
11:57
